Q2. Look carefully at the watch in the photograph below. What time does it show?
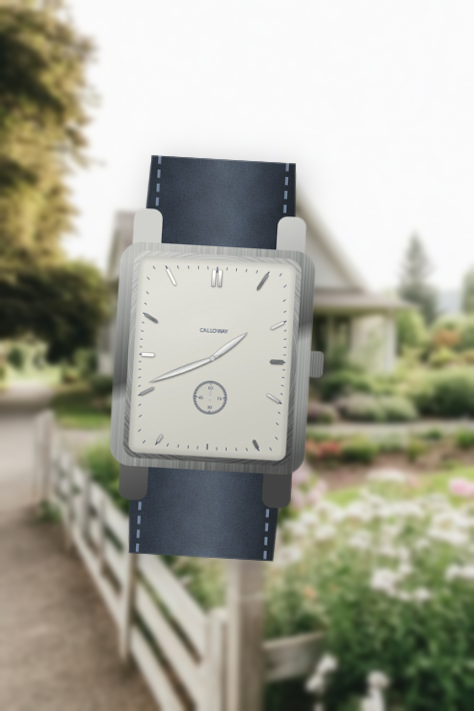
1:41
